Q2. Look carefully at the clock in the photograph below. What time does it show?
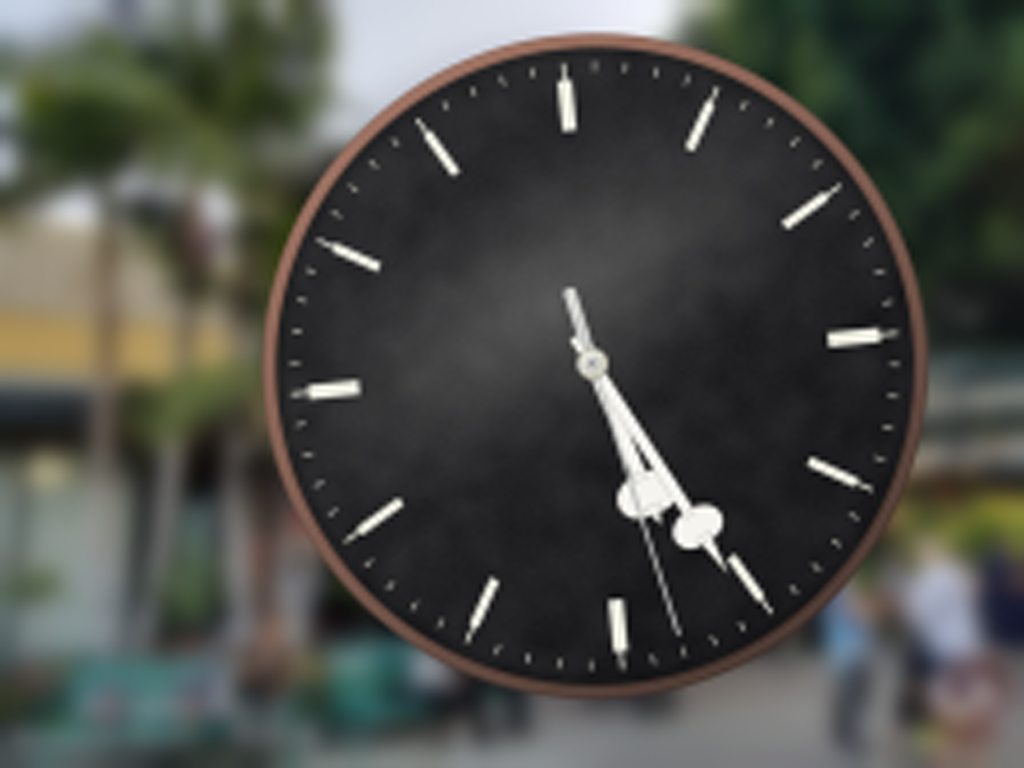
5:25:28
